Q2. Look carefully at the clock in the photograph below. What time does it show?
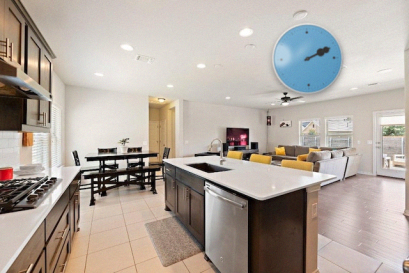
2:11
